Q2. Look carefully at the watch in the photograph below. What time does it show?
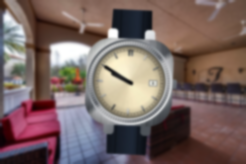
9:50
